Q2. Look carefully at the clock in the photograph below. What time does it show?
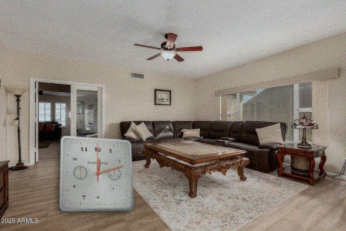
12:12
